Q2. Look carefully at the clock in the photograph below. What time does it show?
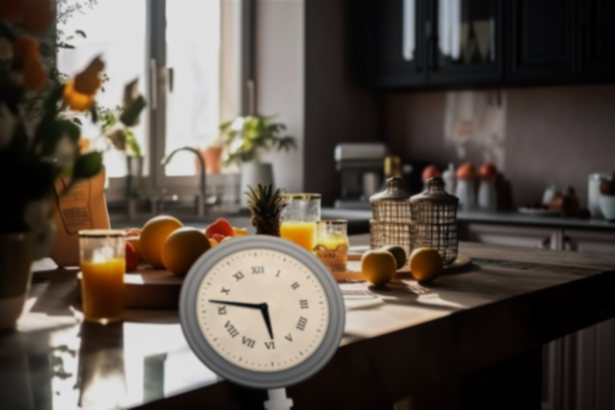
5:47
